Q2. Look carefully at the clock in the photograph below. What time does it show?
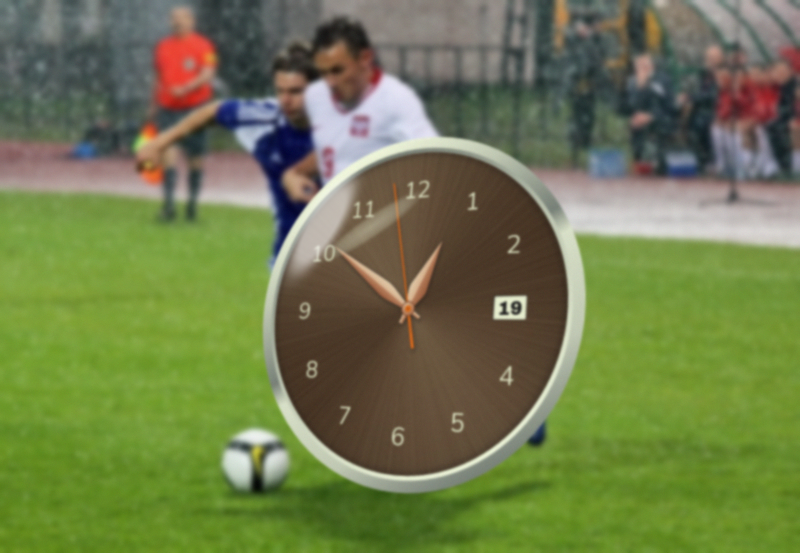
12:50:58
